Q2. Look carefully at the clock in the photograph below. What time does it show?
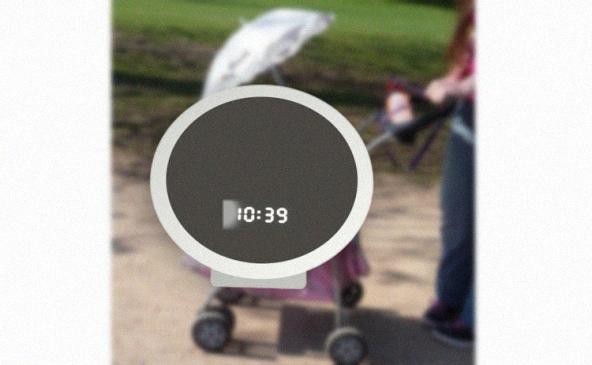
10:39
